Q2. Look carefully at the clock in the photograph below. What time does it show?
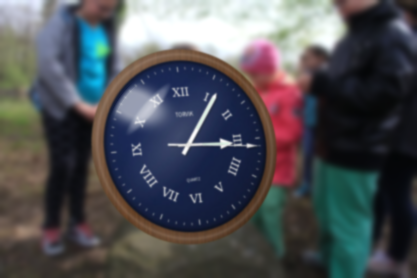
3:06:16
